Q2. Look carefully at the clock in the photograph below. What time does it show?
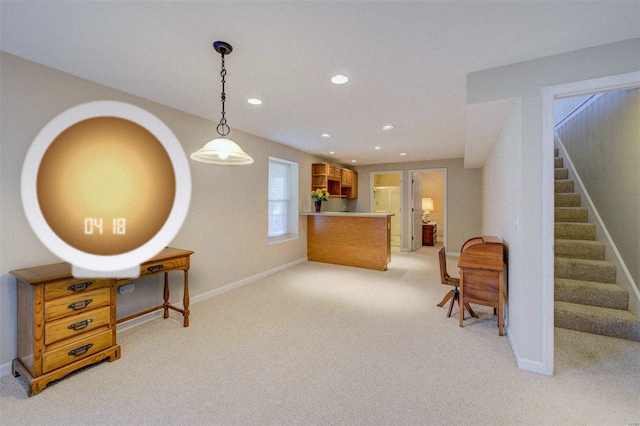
4:18
